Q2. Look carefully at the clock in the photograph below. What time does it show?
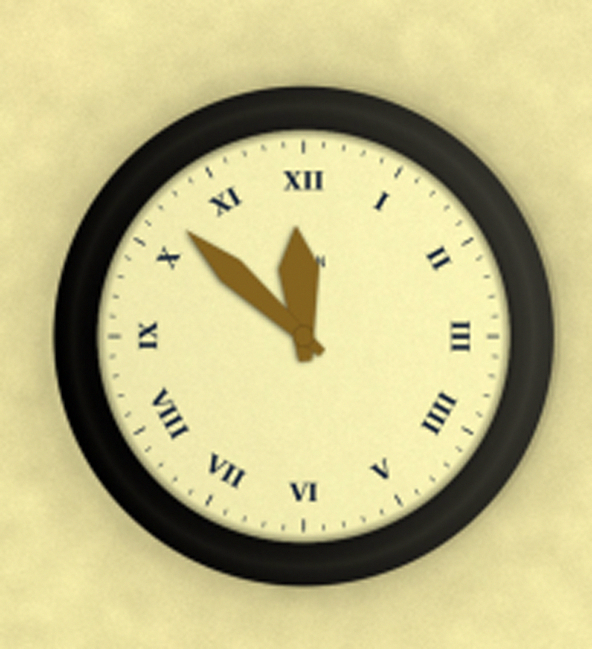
11:52
